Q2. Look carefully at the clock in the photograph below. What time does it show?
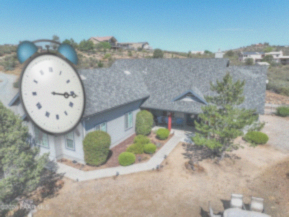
3:16
